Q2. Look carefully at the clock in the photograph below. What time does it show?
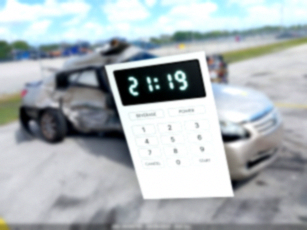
21:19
